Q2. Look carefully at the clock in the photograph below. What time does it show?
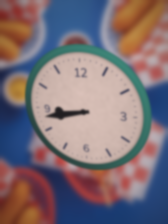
8:43
